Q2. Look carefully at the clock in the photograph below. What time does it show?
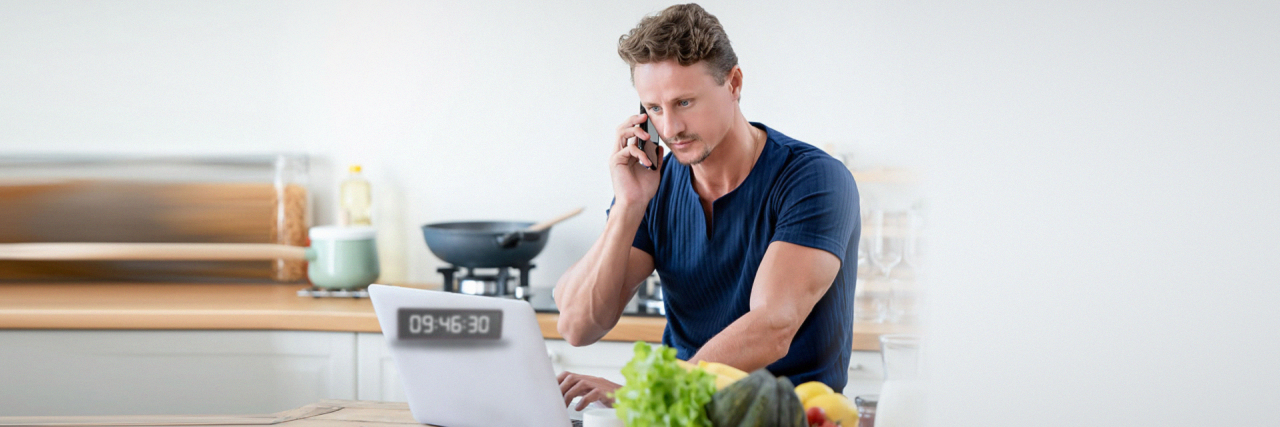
9:46:30
